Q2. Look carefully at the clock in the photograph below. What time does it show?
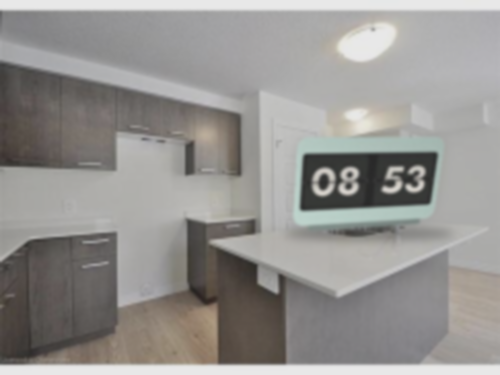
8:53
